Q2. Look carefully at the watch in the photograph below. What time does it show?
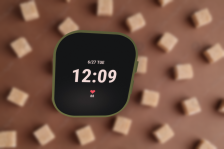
12:09
